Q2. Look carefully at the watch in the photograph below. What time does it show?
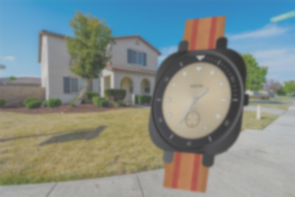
1:35
